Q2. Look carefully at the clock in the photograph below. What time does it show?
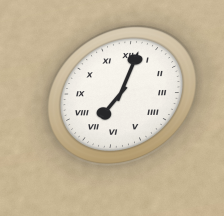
7:02
